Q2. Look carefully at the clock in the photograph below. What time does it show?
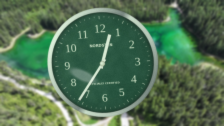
12:36
